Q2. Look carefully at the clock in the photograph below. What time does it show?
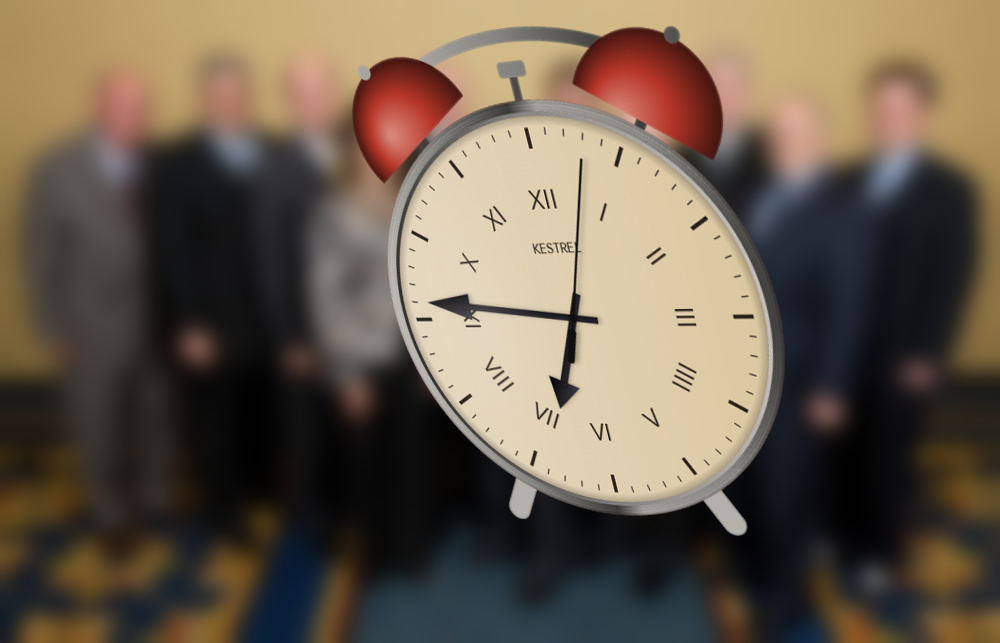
6:46:03
